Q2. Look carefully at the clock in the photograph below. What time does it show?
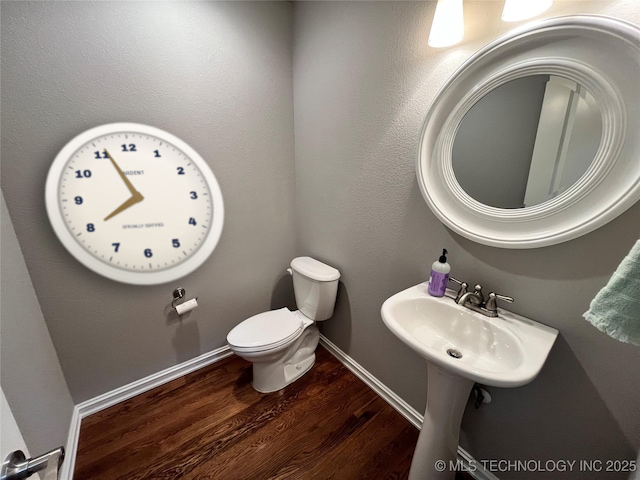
7:56
